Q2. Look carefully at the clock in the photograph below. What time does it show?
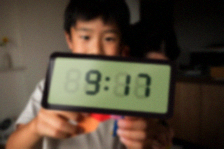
9:17
